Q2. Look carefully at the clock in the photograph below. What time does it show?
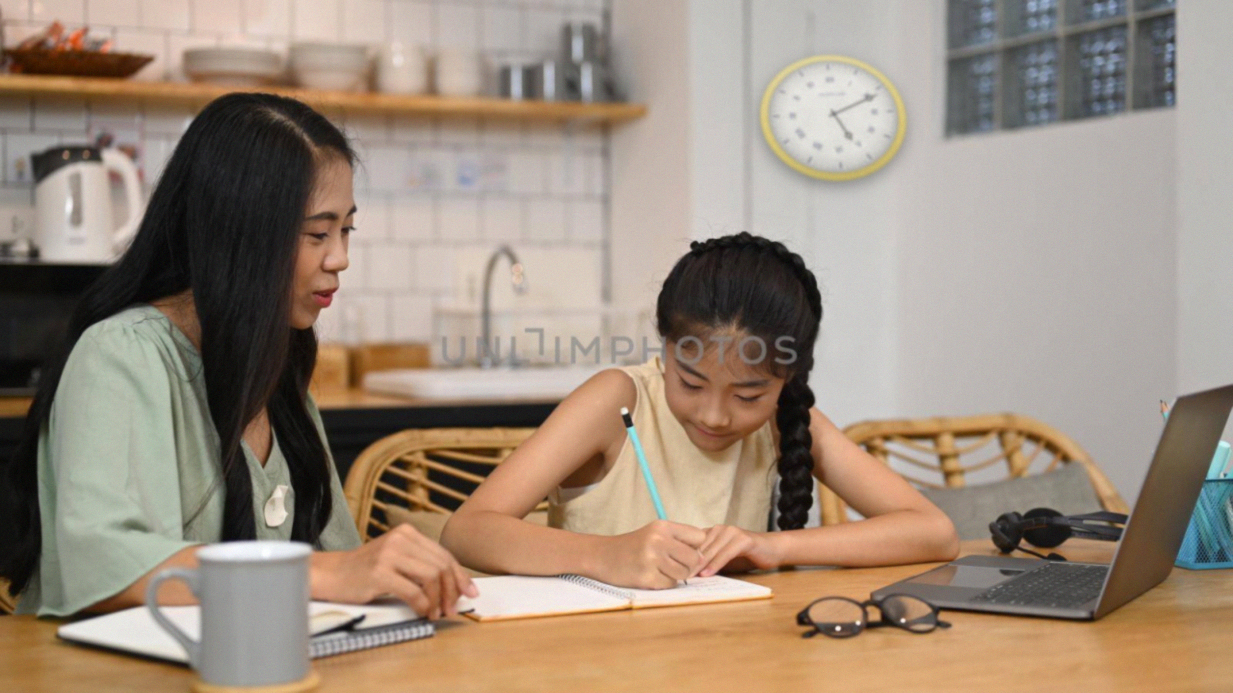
5:11
